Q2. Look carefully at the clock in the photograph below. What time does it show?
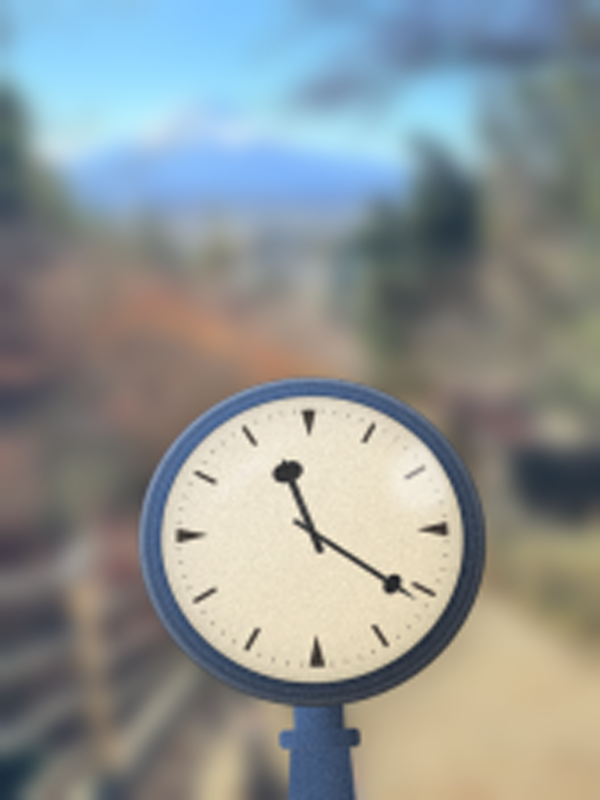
11:21
